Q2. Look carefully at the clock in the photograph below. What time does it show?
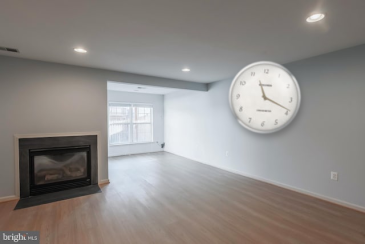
11:19
